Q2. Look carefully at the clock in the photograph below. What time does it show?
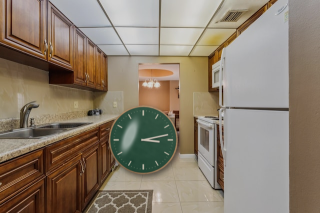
3:13
